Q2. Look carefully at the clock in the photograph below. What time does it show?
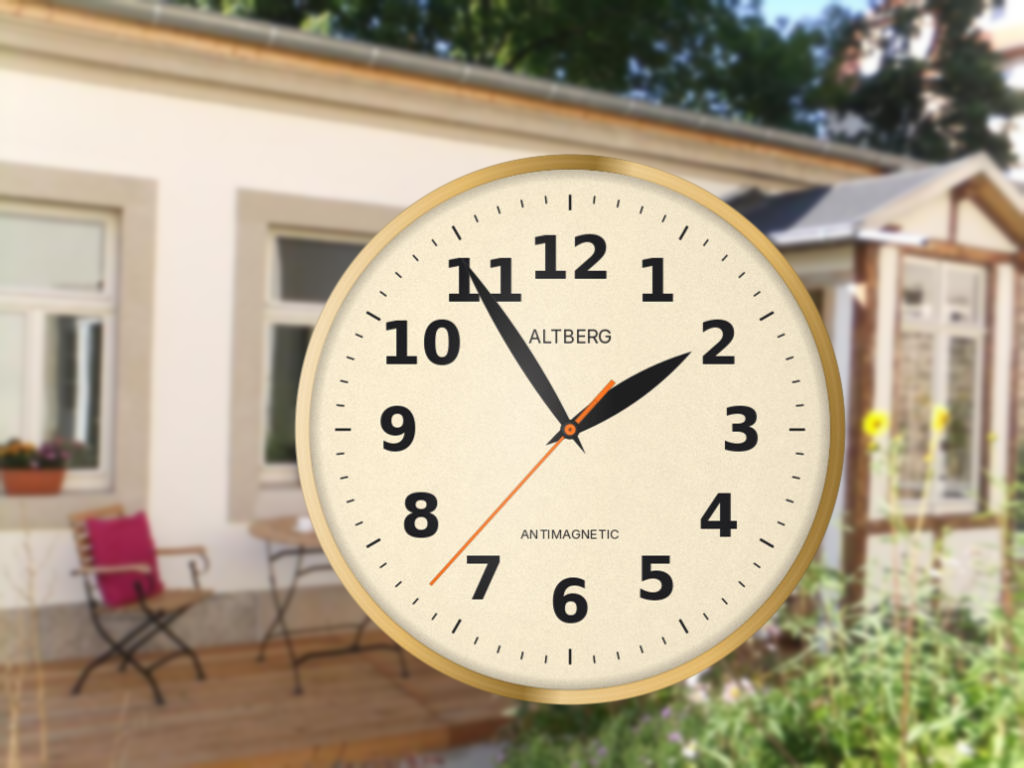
1:54:37
